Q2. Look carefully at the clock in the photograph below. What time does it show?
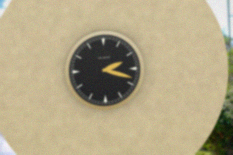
2:18
